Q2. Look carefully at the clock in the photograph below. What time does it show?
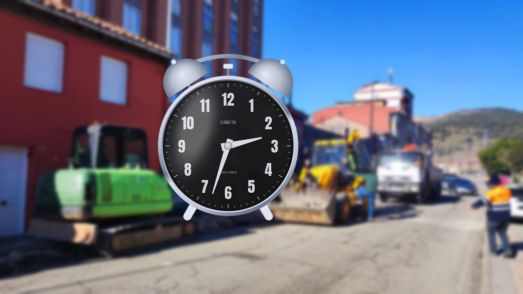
2:33
